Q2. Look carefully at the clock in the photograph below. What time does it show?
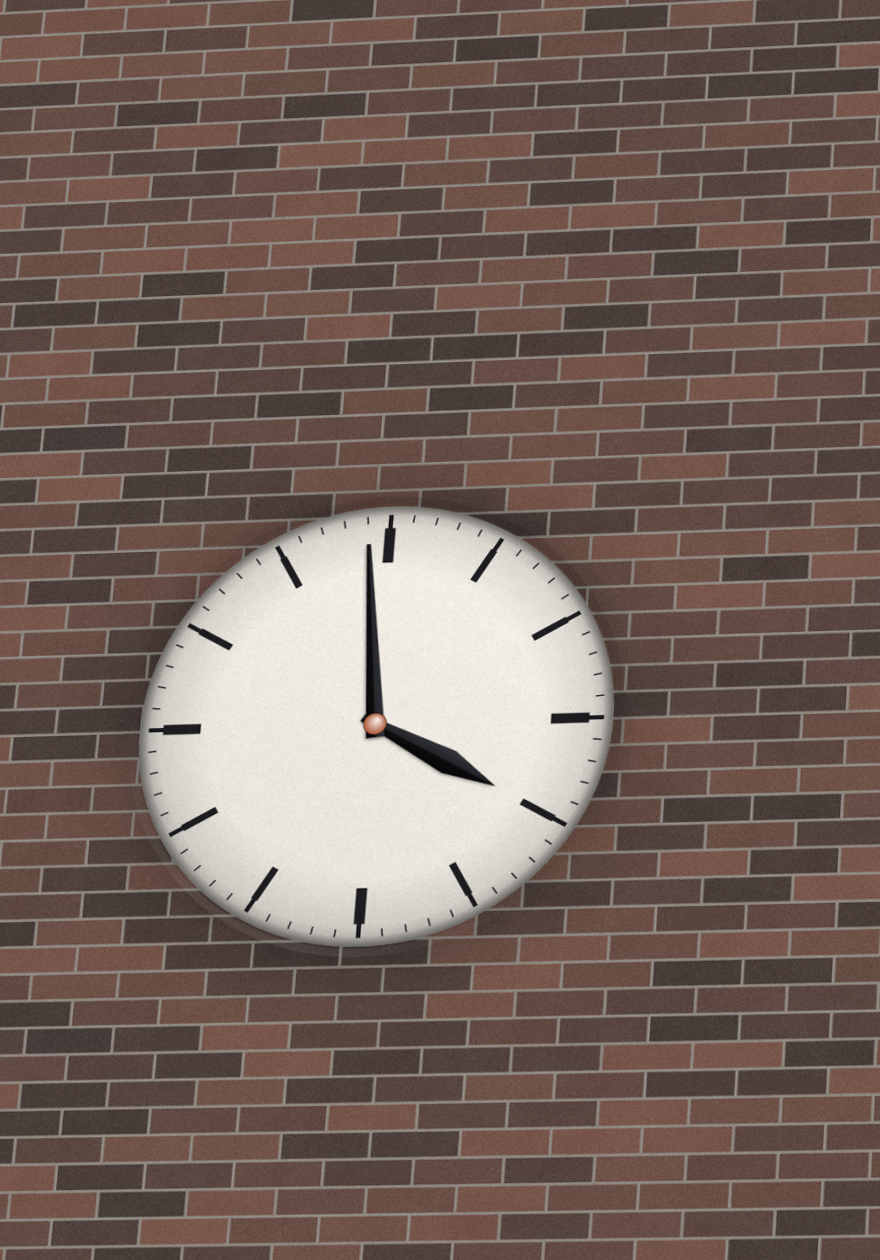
3:59
